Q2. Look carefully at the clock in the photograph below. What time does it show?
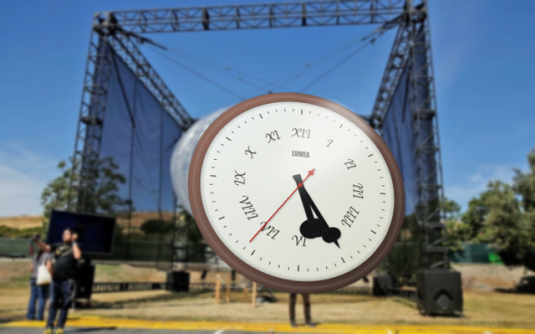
5:24:36
